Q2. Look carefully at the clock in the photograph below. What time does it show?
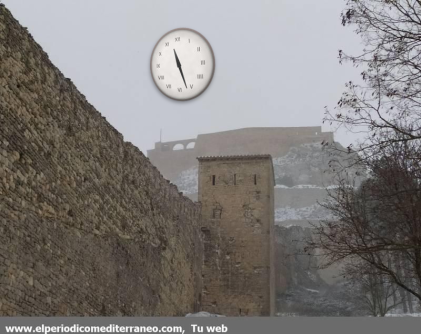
11:27
